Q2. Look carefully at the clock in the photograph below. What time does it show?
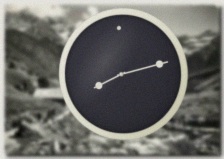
8:13
